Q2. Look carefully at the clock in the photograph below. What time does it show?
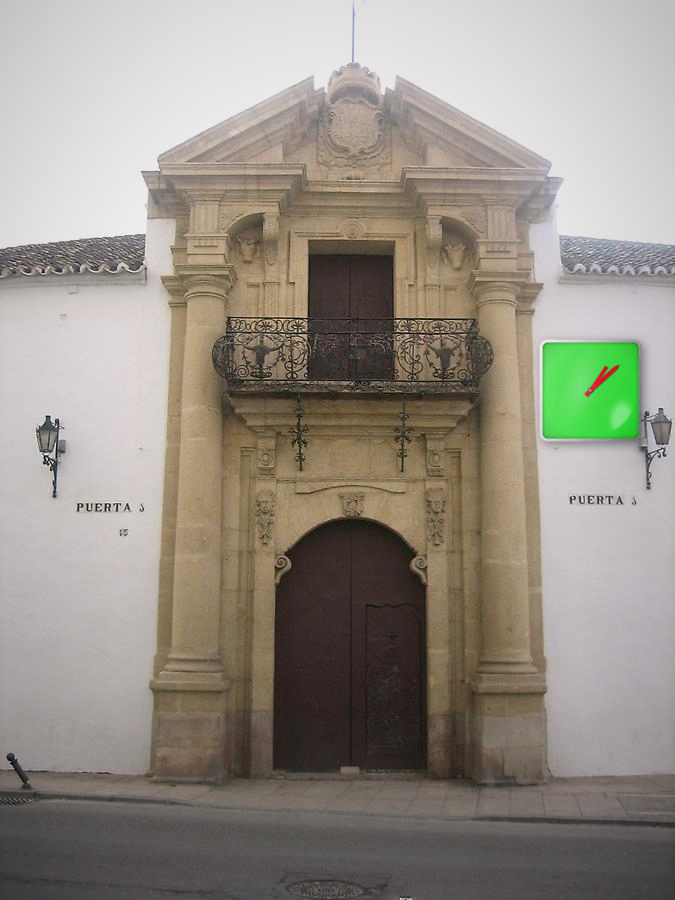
1:08
